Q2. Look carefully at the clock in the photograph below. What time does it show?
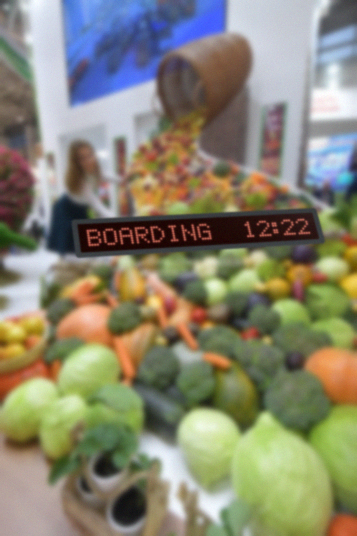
12:22
